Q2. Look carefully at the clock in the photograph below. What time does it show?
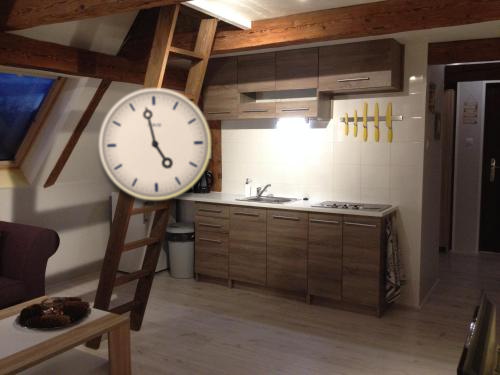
4:58
